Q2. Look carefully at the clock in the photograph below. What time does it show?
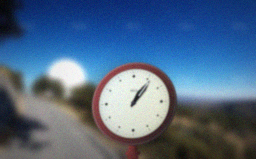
1:06
